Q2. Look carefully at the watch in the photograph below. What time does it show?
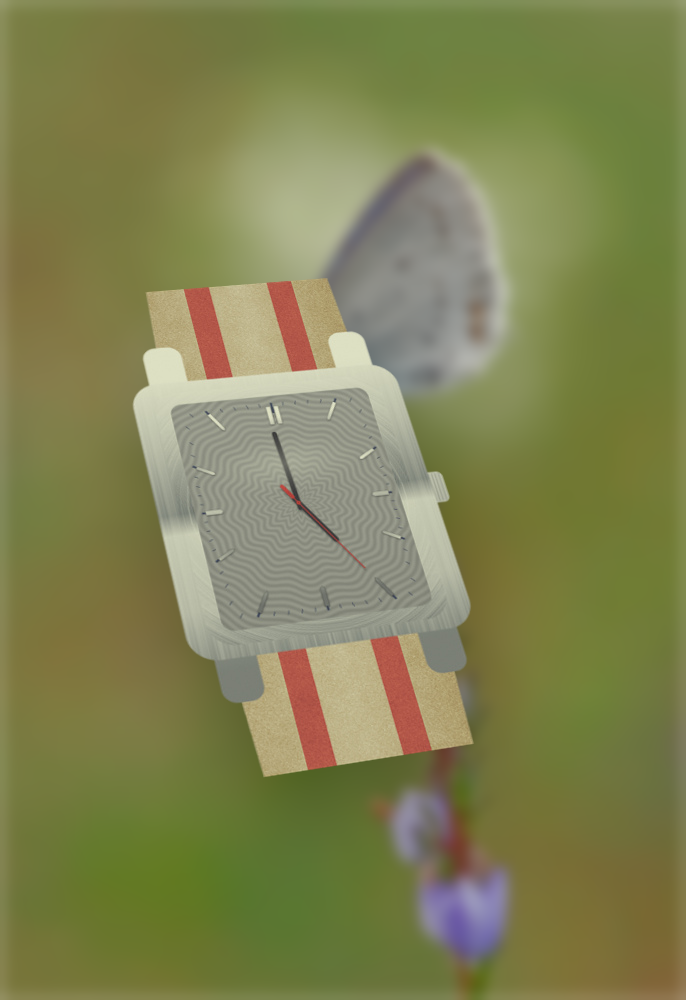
4:59:25
